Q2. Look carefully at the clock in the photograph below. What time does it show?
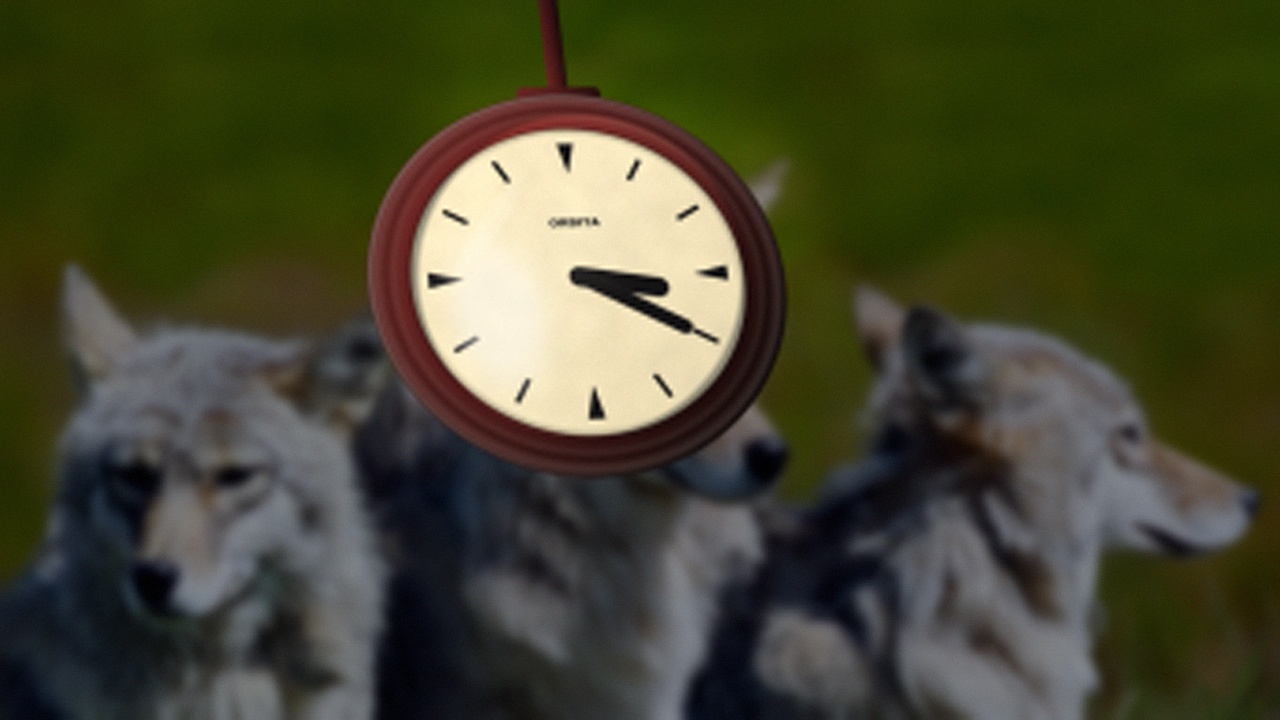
3:20
